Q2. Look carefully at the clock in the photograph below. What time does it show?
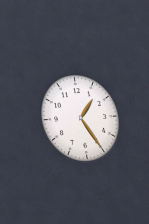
1:25
